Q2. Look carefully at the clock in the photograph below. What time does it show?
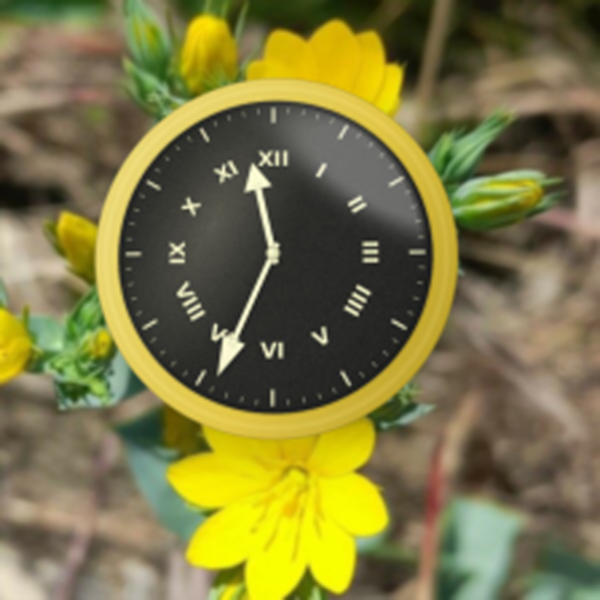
11:34
